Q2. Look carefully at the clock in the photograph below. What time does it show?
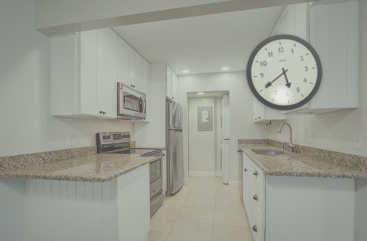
5:40
